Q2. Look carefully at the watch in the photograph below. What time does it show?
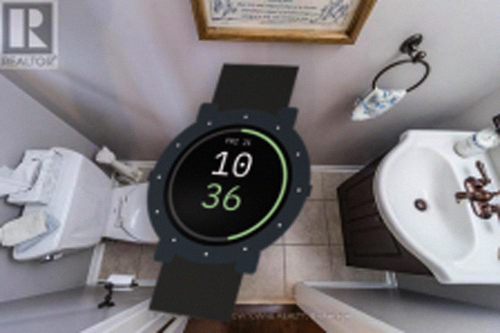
10:36
